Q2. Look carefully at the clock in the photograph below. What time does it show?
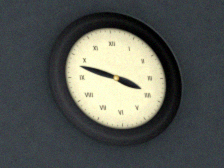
3:48
